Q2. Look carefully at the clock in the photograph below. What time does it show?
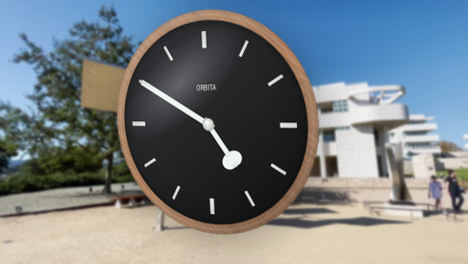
4:50
